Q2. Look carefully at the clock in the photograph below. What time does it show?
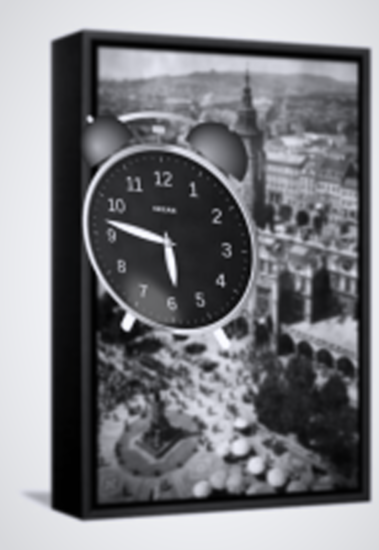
5:47
